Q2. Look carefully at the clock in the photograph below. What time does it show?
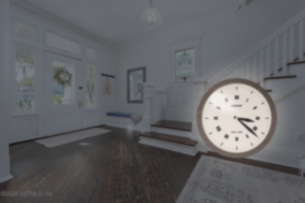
3:22
